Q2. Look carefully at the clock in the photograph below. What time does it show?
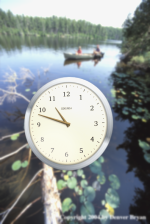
10:48
